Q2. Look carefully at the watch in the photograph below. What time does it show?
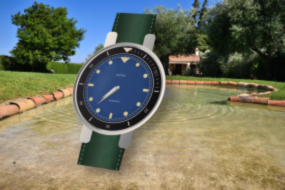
7:37
